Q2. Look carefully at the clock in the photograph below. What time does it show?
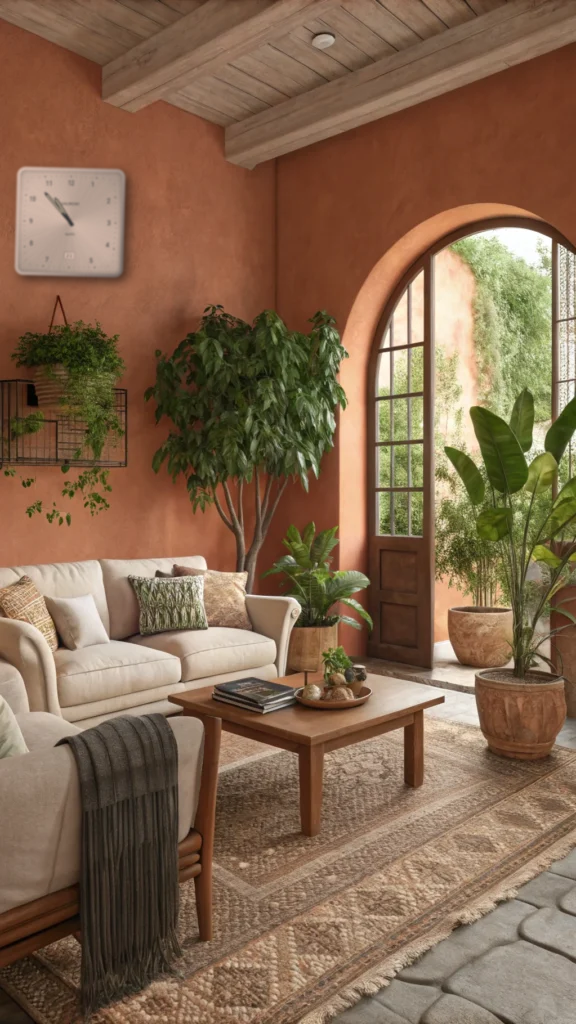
10:53
